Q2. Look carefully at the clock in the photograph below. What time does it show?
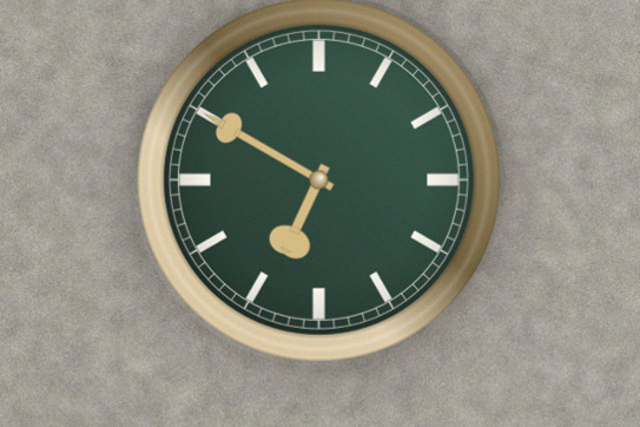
6:50
